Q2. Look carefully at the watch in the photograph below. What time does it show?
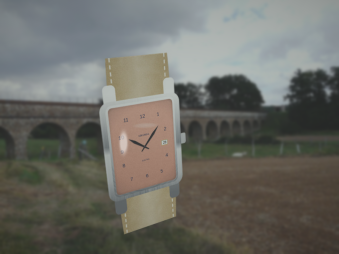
10:07
